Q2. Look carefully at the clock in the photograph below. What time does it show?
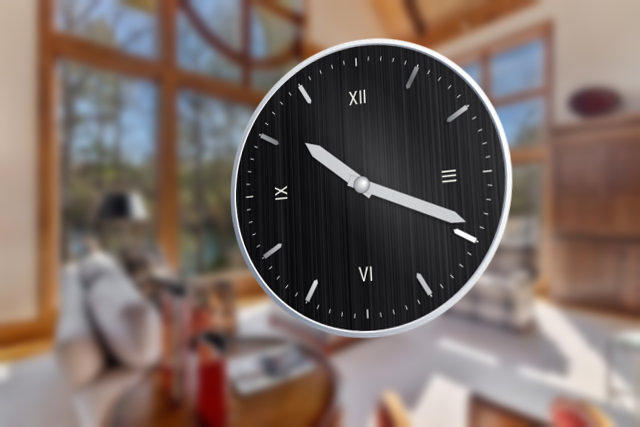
10:19
